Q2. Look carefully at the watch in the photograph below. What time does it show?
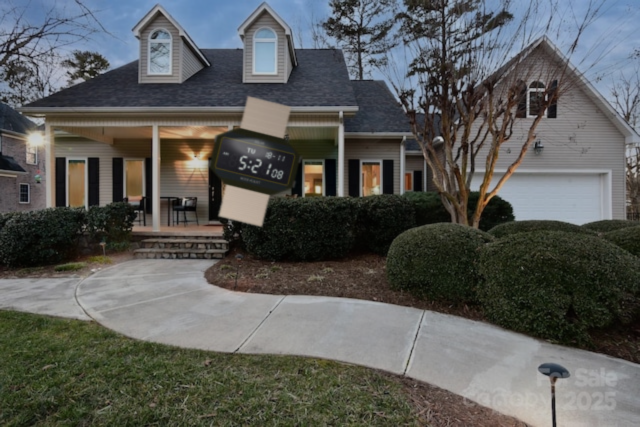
5:21
